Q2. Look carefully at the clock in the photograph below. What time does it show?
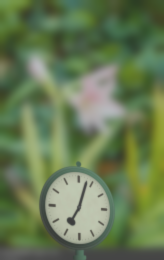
7:03
